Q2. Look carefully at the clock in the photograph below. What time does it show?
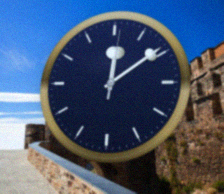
12:09:01
